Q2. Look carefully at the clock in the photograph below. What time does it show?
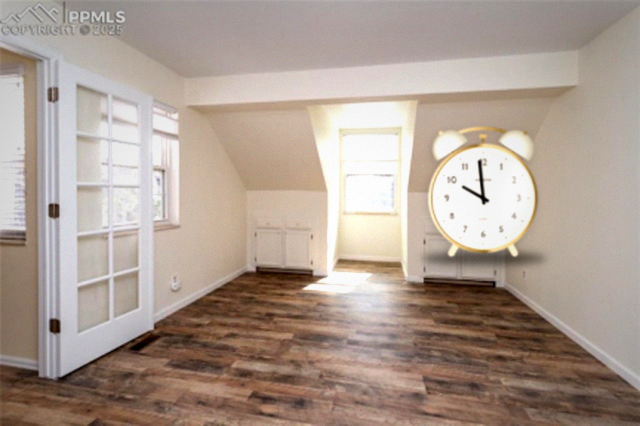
9:59
